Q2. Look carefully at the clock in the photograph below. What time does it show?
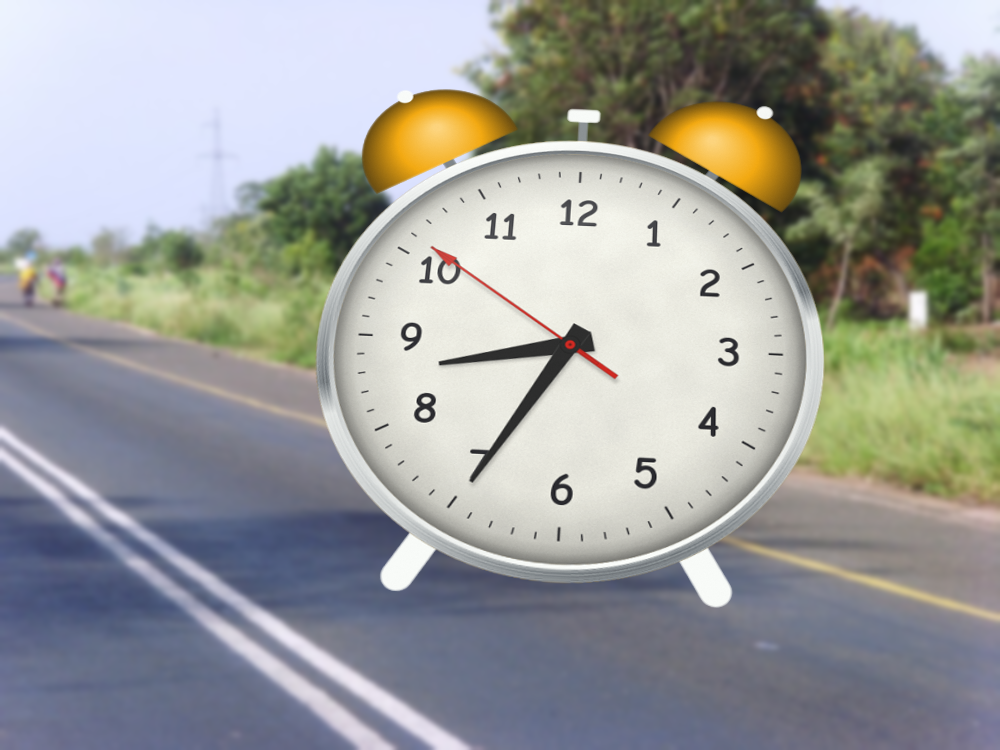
8:34:51
